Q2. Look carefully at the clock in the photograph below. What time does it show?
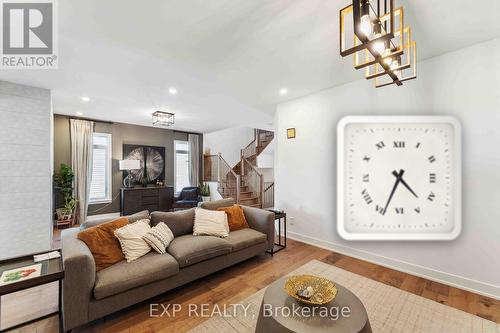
4:34
